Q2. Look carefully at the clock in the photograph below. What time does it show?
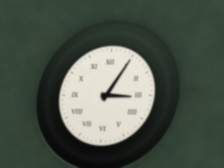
3:05
